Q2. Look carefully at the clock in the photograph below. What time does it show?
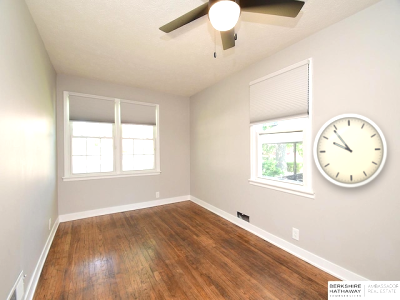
9:54
